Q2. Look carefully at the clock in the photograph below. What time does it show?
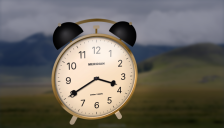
3:40
